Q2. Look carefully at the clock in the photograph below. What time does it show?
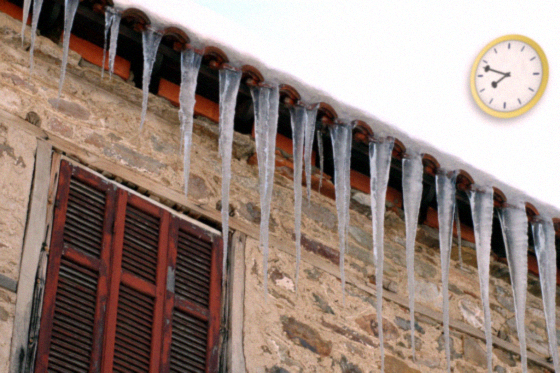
7:48
